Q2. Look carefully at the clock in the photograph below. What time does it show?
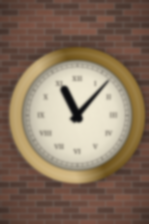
11:07
